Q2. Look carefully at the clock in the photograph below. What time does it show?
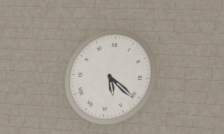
5:21
